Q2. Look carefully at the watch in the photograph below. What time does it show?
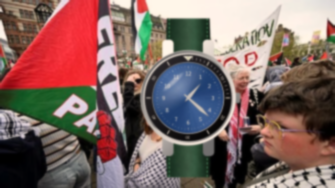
1:22
